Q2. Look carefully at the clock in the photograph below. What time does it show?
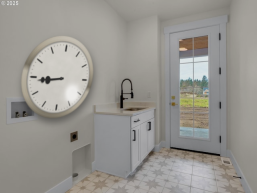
8:44
